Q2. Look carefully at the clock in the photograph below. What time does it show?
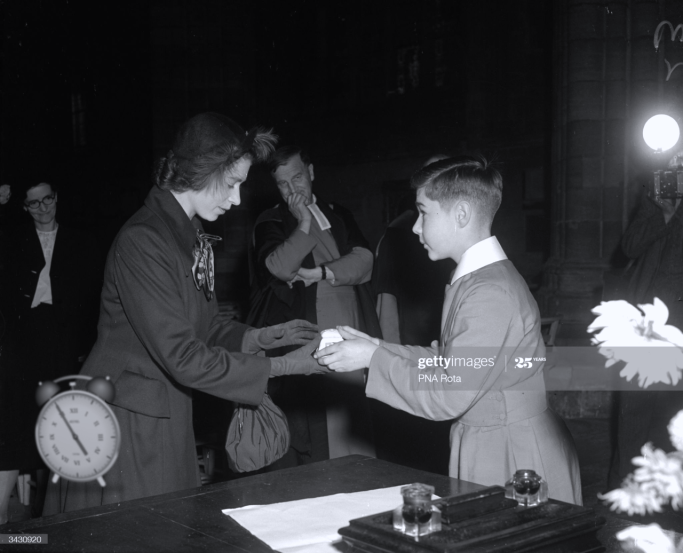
4:55
